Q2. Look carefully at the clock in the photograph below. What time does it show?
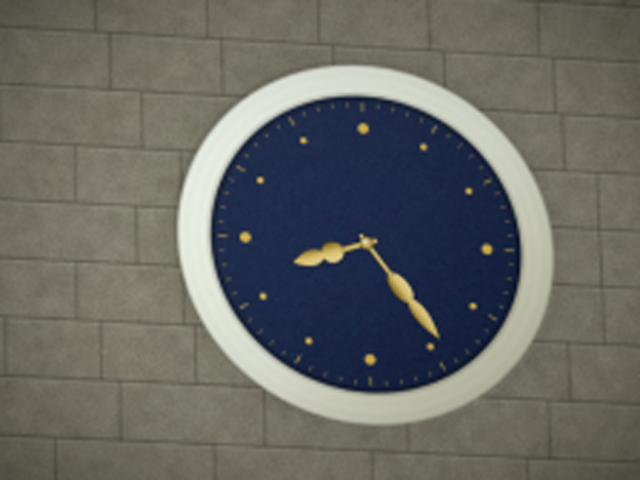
8:24
